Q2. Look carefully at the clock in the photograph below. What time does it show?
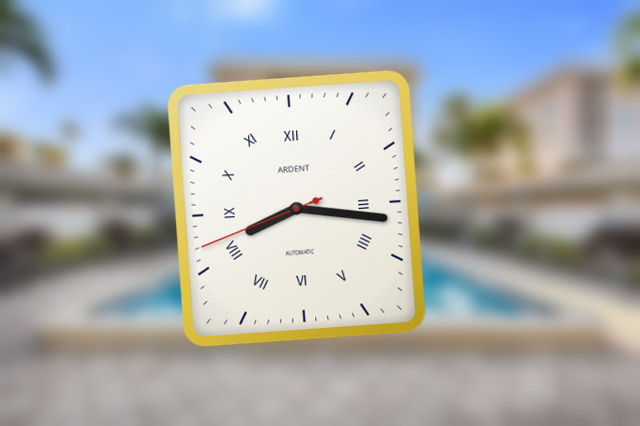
8:16:42
